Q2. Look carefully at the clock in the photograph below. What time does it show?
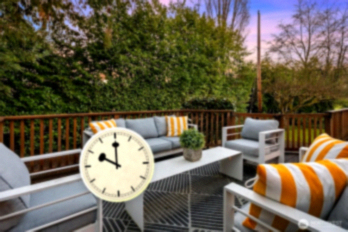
10:00
